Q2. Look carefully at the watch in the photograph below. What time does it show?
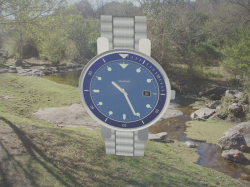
10:26
